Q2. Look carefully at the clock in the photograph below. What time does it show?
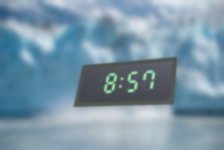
8:57
